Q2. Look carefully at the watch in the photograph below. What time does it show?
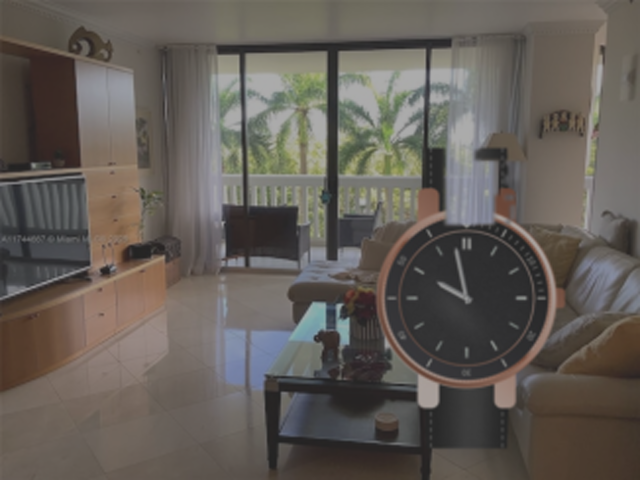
9:58
